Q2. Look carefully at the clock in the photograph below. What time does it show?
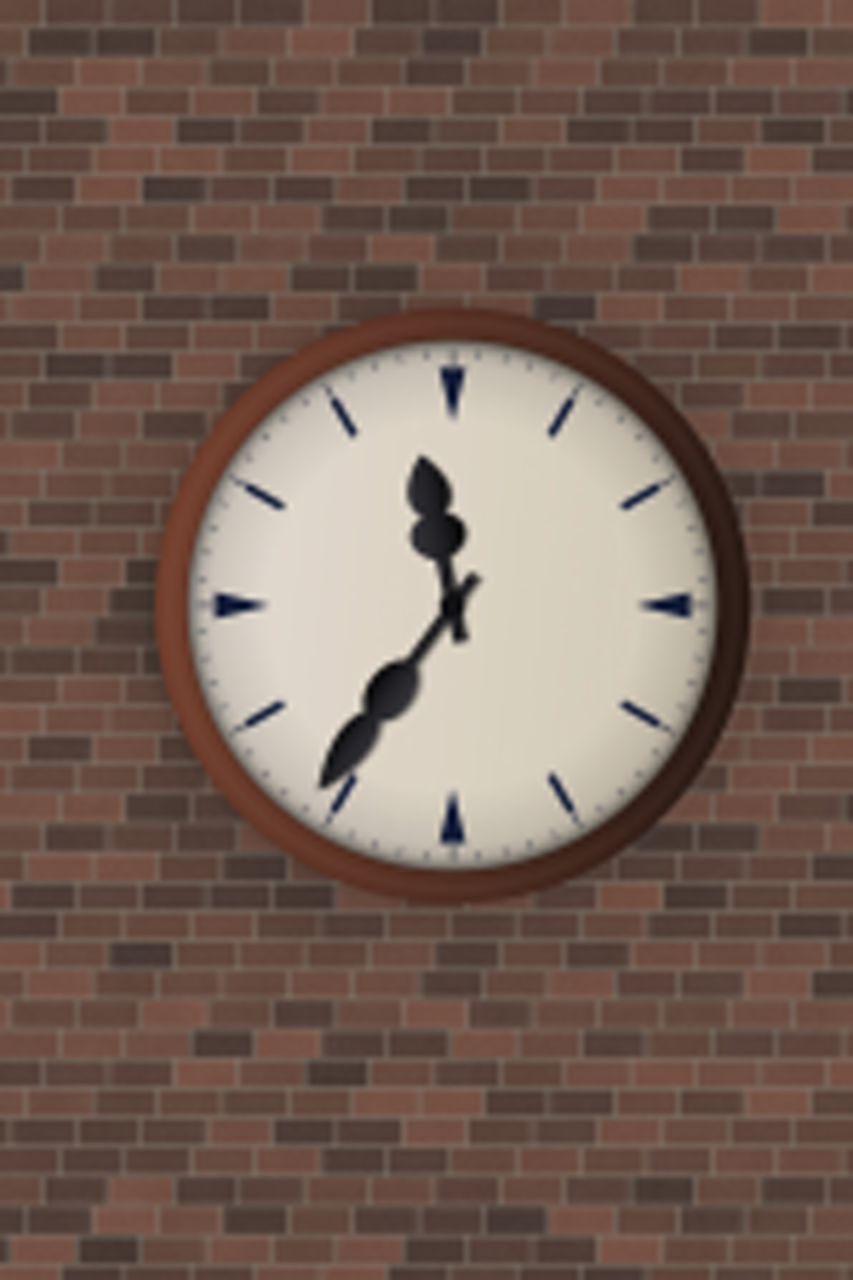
11:36
